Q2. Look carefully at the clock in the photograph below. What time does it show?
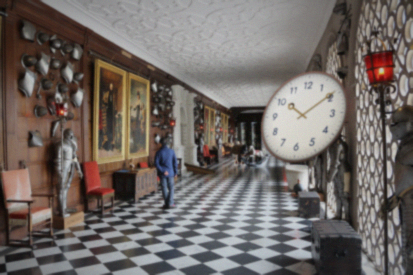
10:09
